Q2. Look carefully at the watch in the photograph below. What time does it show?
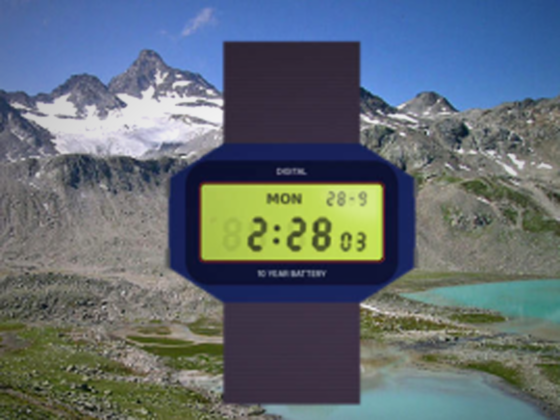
2:28:03
